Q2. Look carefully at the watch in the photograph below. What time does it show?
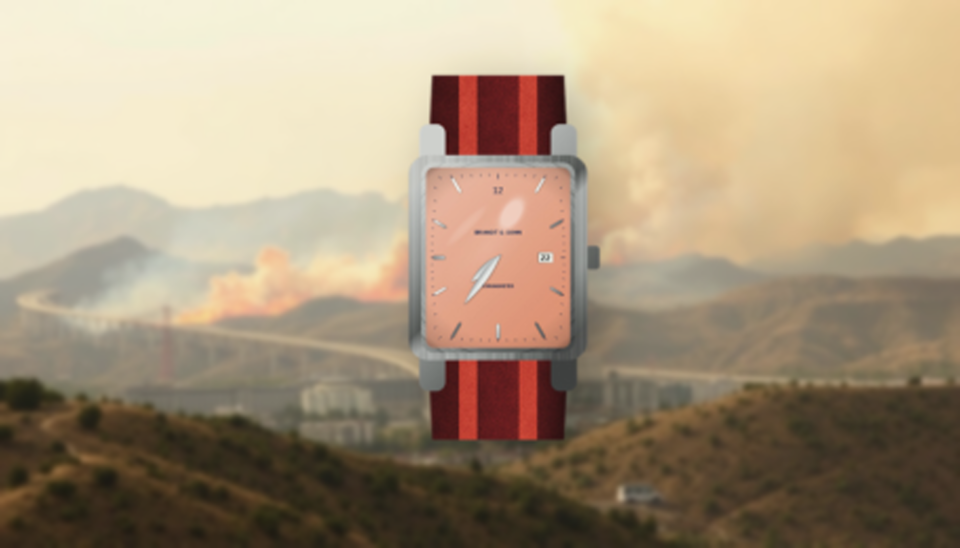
7:36
